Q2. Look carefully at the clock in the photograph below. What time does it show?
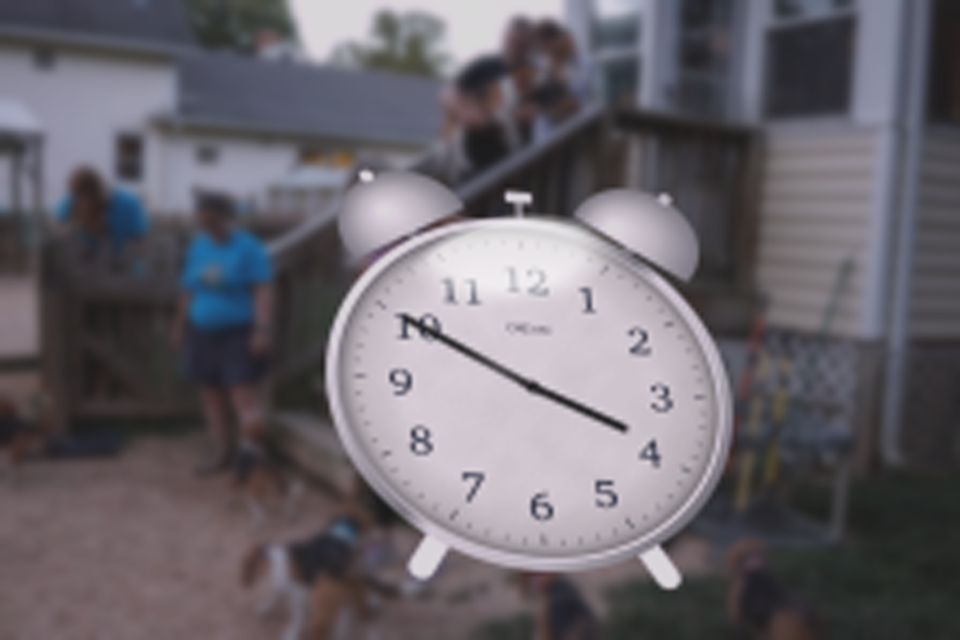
3:50
